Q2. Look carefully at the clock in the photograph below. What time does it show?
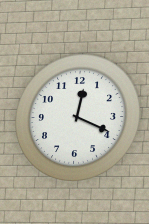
12:19
